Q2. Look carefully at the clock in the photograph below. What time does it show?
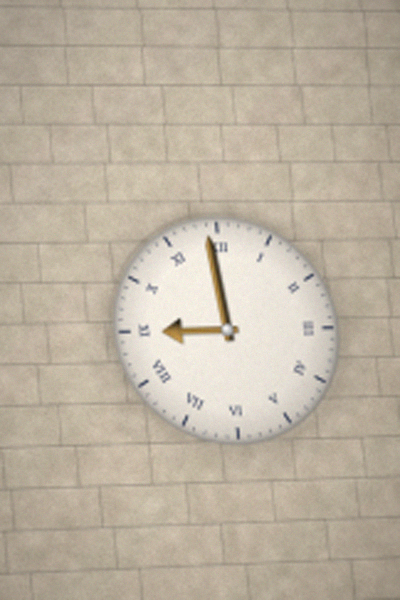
8:59
